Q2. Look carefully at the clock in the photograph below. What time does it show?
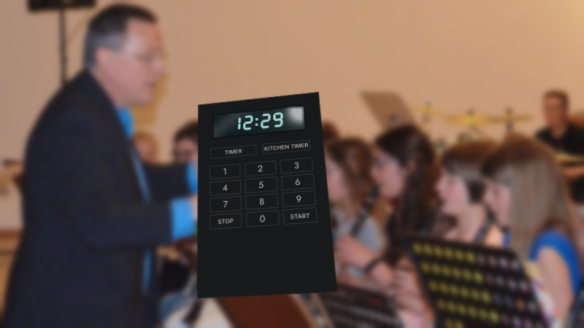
12:29
